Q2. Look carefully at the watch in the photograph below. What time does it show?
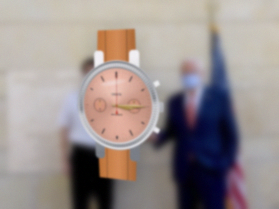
3:15
